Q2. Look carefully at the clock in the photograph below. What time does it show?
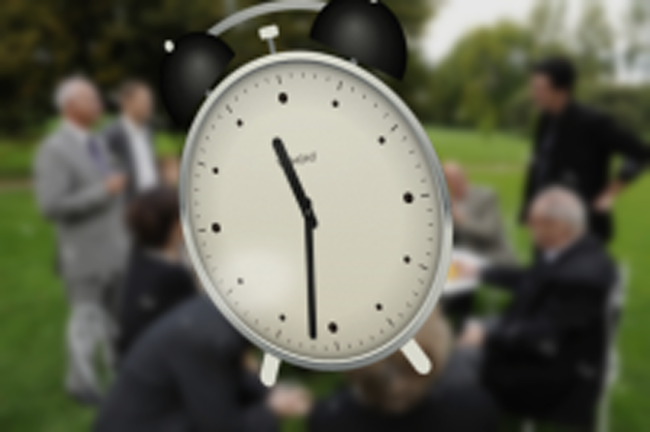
11:32
